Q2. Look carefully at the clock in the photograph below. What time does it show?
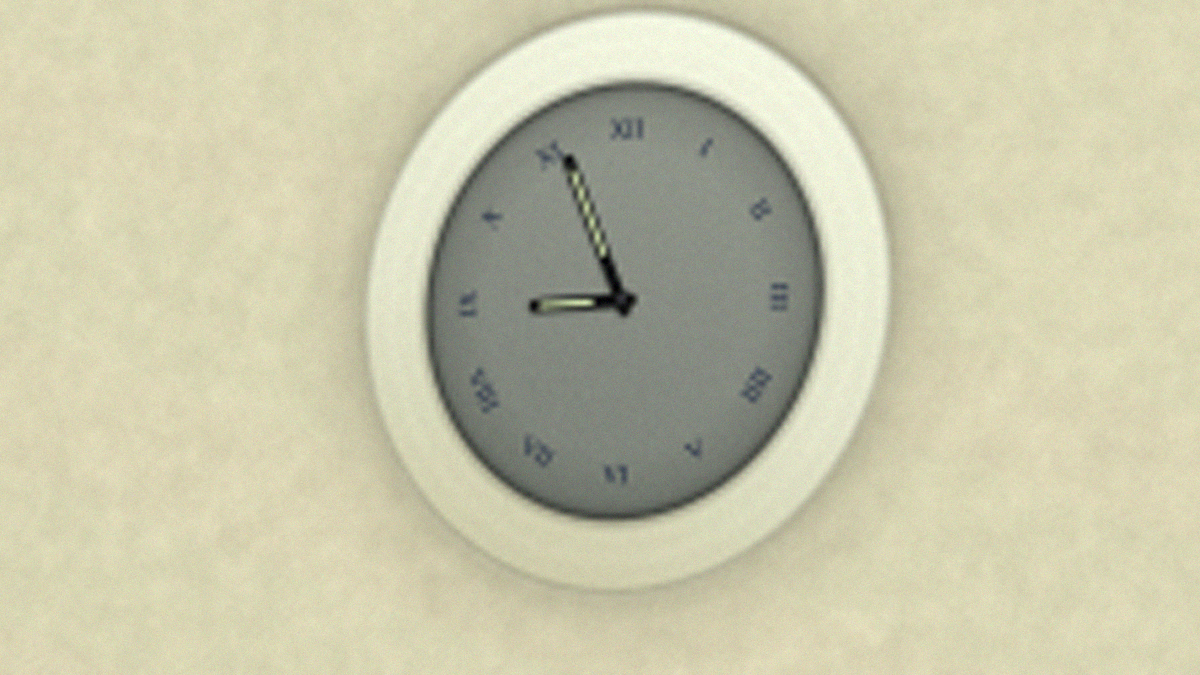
8:56
